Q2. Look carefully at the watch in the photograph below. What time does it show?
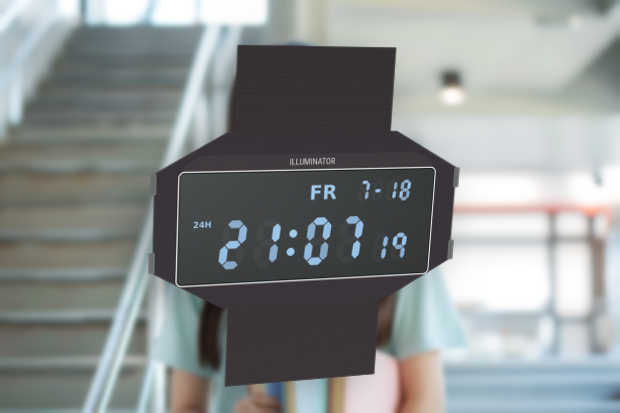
21:07:19
